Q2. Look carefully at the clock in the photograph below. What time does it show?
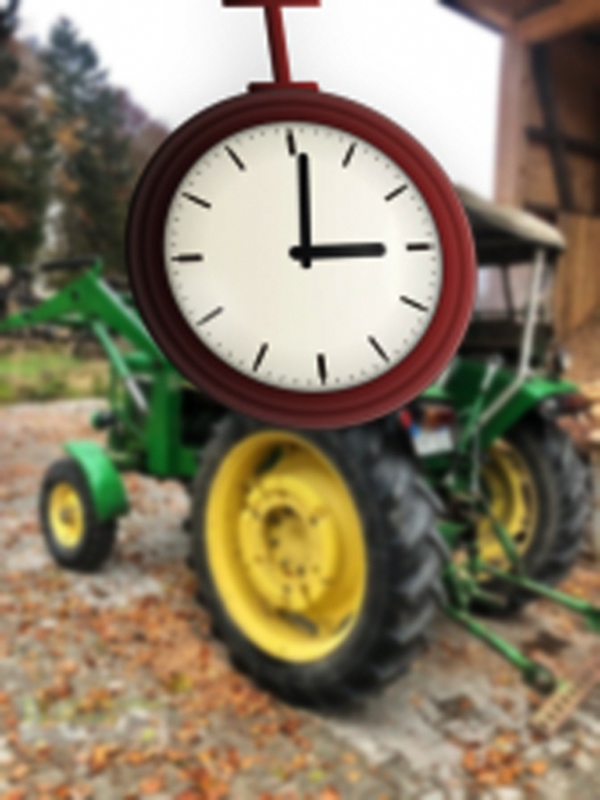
3:01
